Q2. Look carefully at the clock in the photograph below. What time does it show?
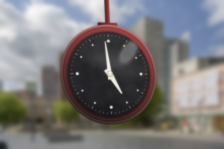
4:59
